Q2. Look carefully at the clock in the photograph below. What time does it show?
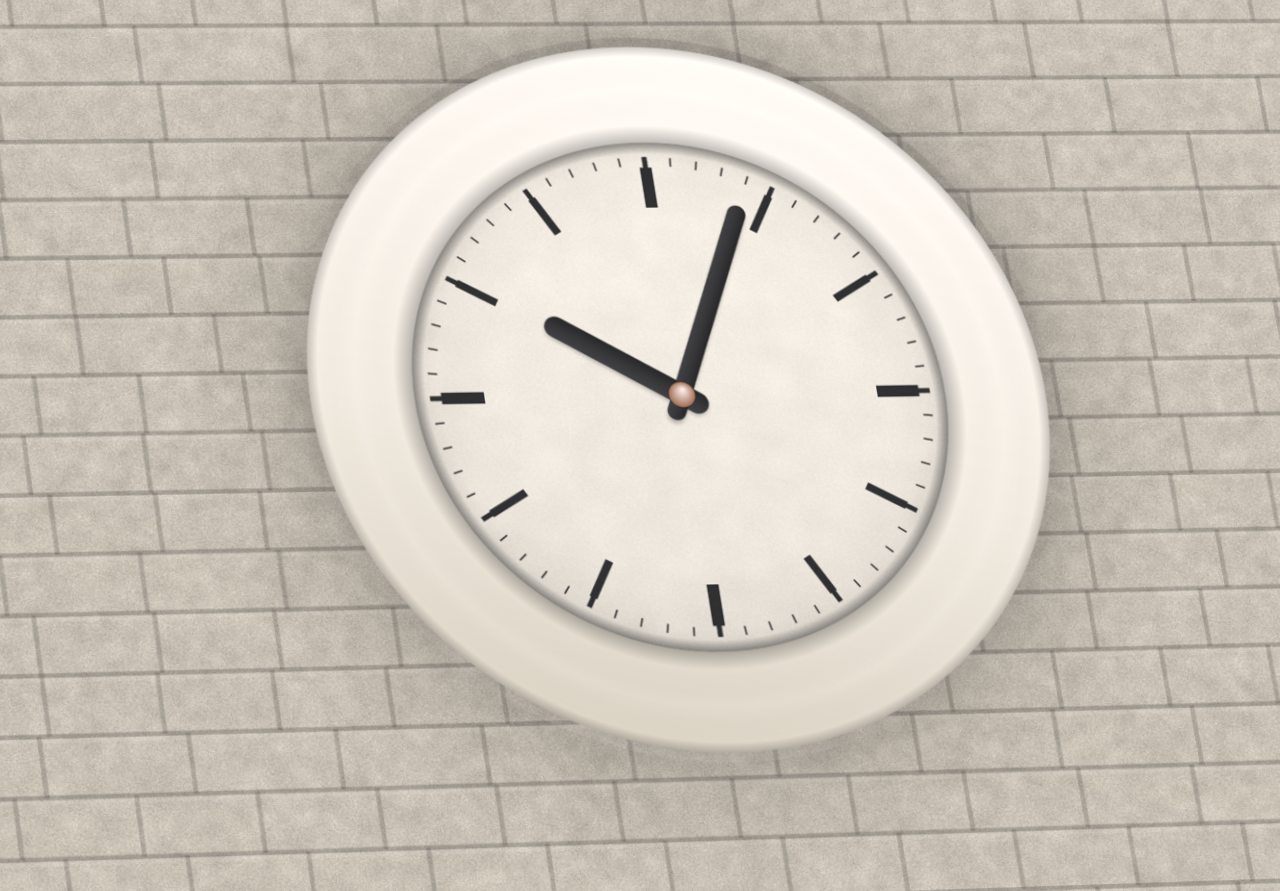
10:04
